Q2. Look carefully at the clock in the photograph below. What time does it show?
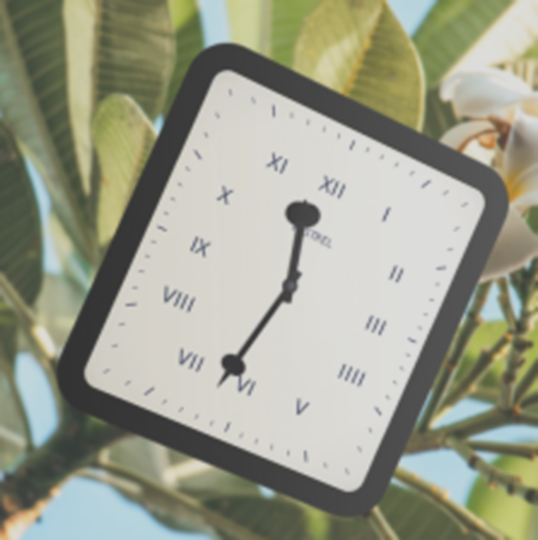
11:32
